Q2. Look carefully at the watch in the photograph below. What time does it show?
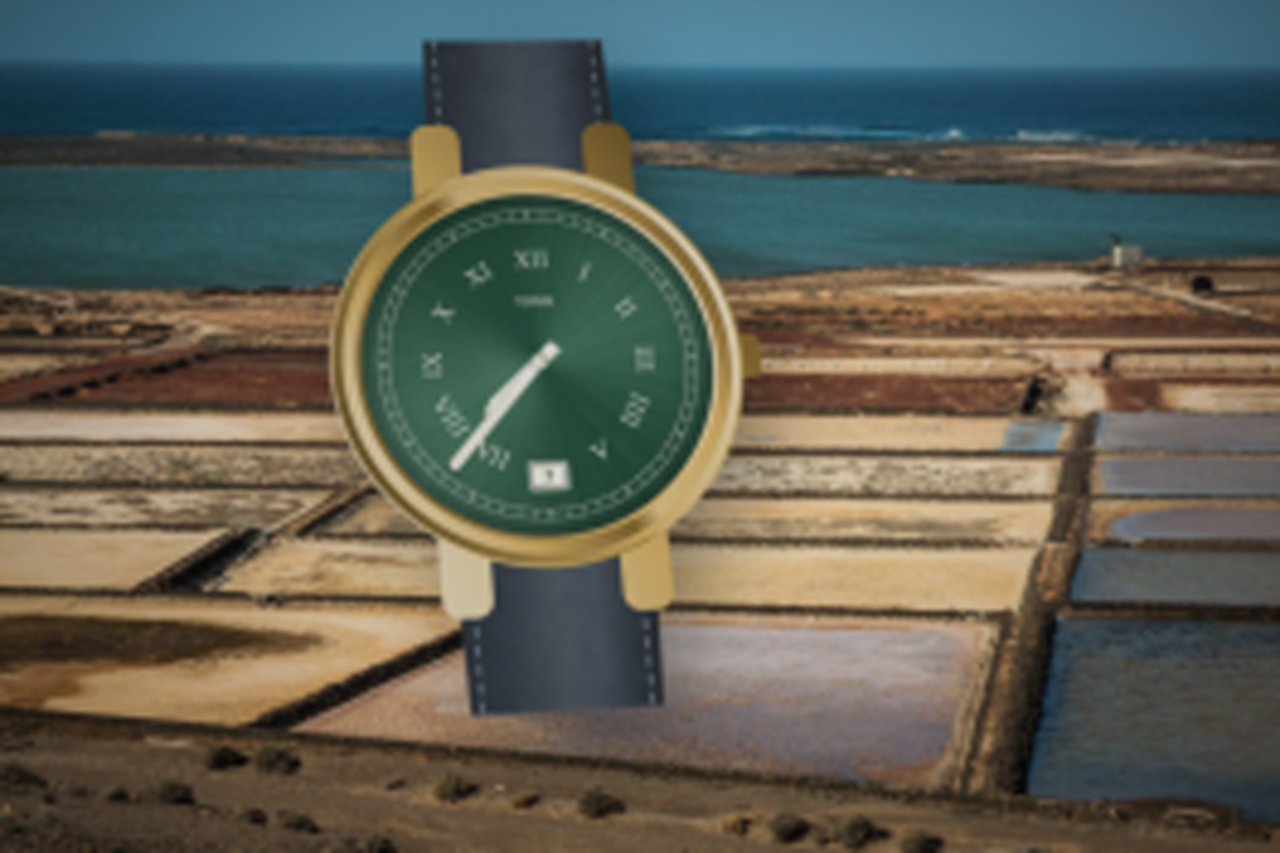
7:37
